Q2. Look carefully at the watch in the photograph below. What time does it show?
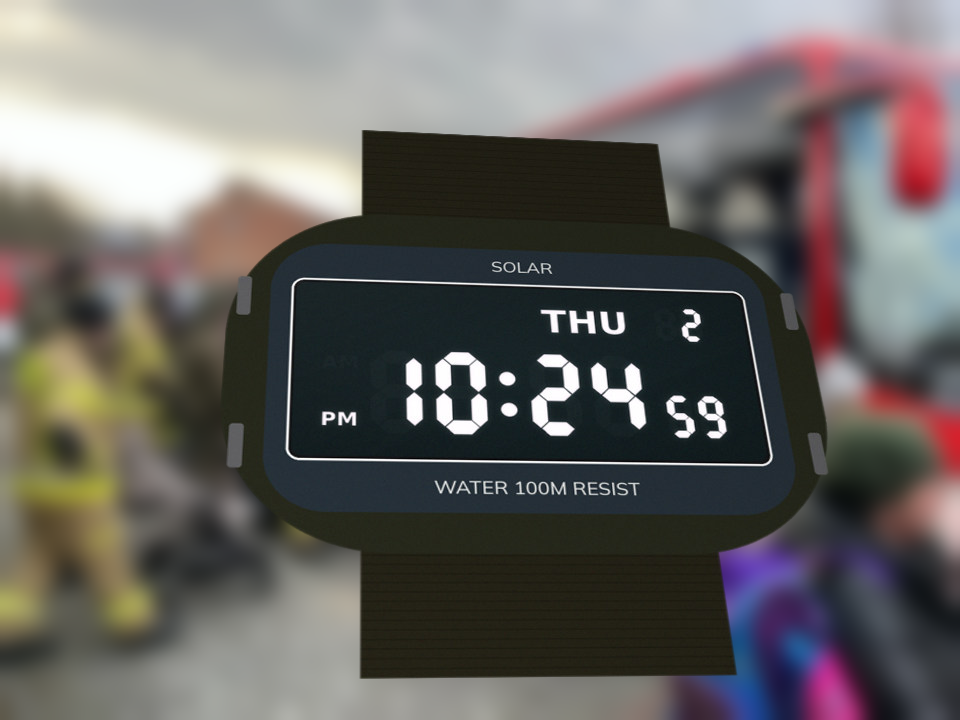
10:24:59
